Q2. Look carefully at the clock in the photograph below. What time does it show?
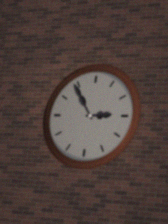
2:54
